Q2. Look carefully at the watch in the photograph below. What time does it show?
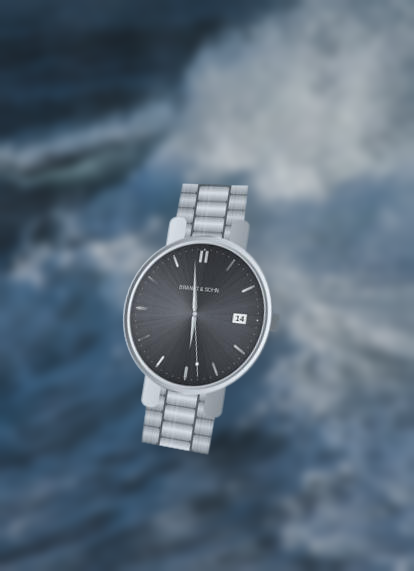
5:58:28
